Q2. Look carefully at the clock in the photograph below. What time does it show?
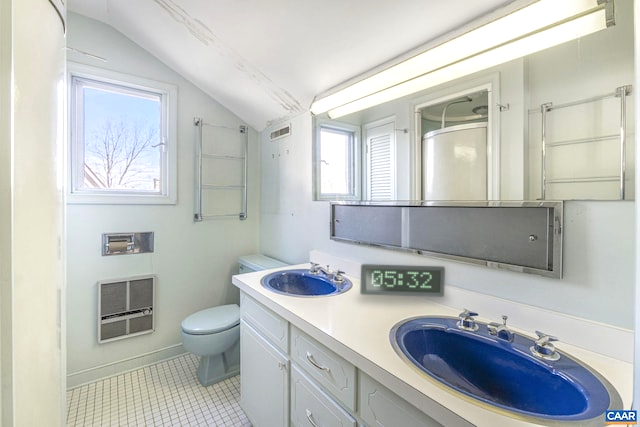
5:32
